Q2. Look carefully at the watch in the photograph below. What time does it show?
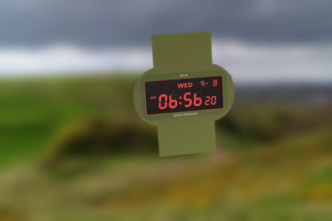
6:56:20
